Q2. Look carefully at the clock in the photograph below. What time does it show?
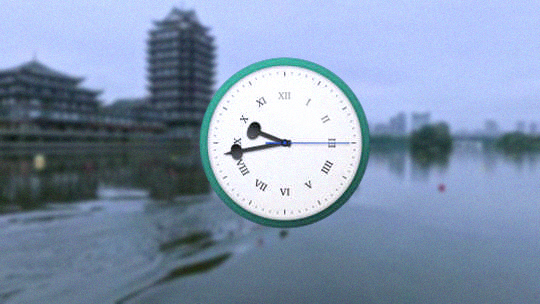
9:43:15
